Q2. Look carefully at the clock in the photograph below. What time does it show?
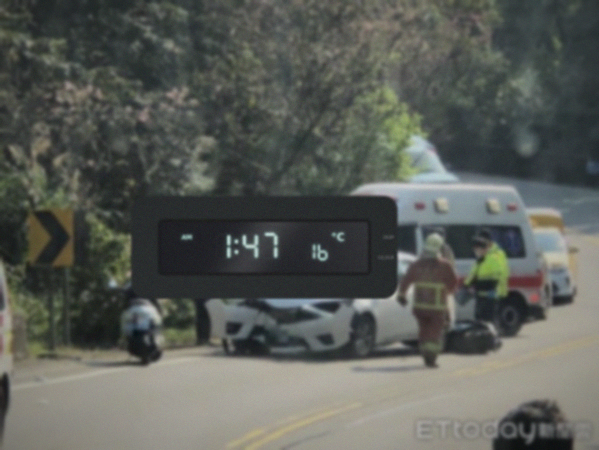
1:47
